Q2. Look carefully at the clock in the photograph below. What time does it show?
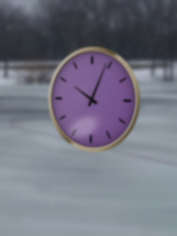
10:04
